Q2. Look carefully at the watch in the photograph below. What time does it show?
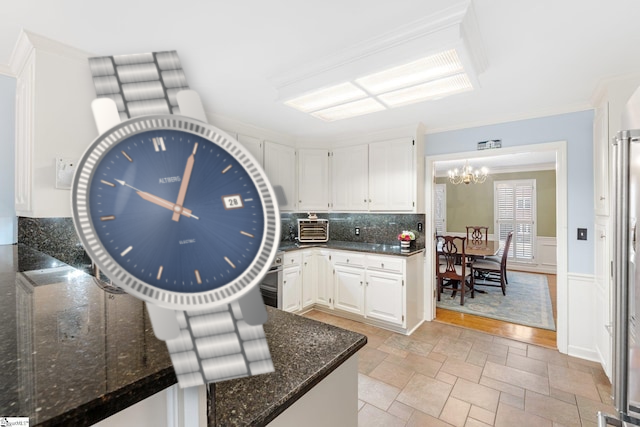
10:04:51
